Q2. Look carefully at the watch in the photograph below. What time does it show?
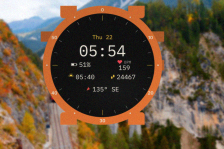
5:54
